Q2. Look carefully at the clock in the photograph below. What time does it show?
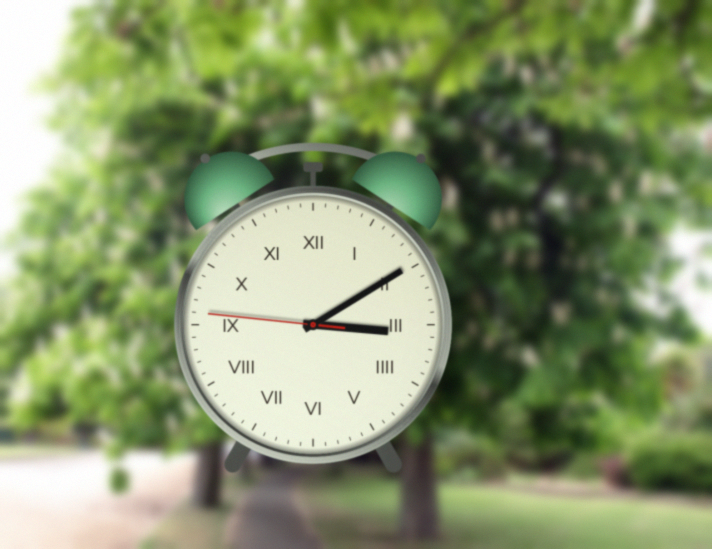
3:09:46
